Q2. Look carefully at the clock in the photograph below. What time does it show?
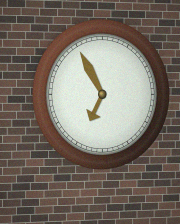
6:55
